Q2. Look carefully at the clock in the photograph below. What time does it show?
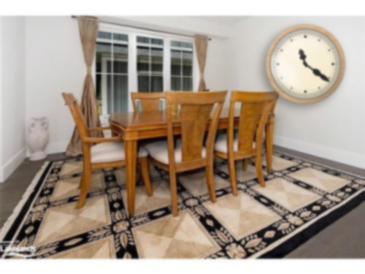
11:21
